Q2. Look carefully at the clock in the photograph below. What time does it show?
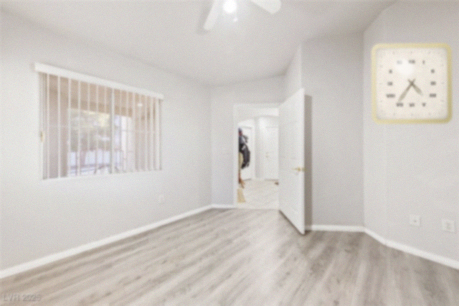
4:36
